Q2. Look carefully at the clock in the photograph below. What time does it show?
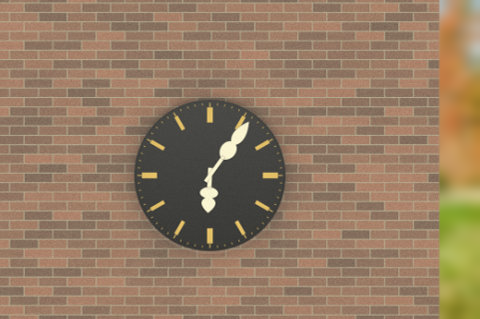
6:06
